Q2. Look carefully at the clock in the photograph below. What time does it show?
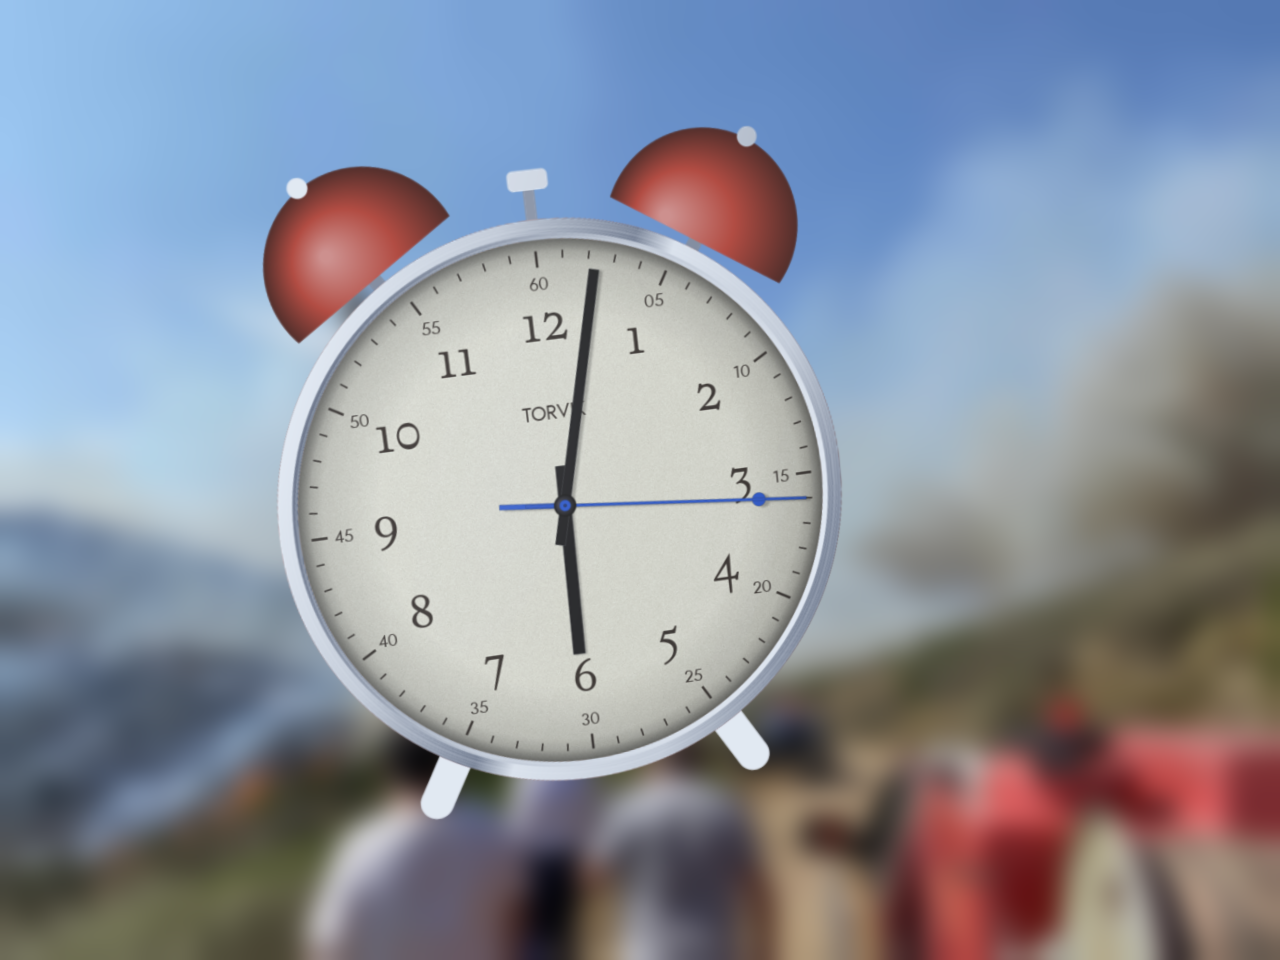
6:02:16
